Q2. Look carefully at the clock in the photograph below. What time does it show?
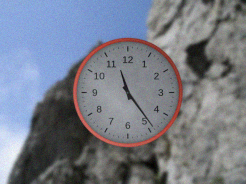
11:24
